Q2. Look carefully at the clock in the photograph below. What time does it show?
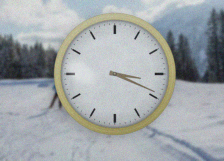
3:19
